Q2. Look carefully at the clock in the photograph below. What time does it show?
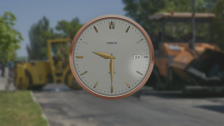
9:30
